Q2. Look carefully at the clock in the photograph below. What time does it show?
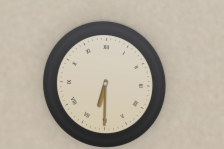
6:30
